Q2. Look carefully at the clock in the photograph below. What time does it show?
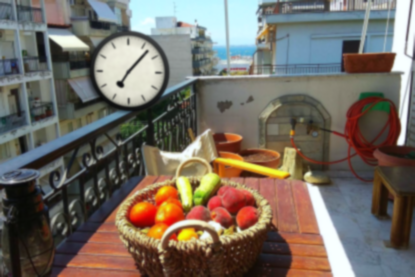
7:07
